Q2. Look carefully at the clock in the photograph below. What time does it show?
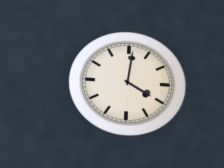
4:01
